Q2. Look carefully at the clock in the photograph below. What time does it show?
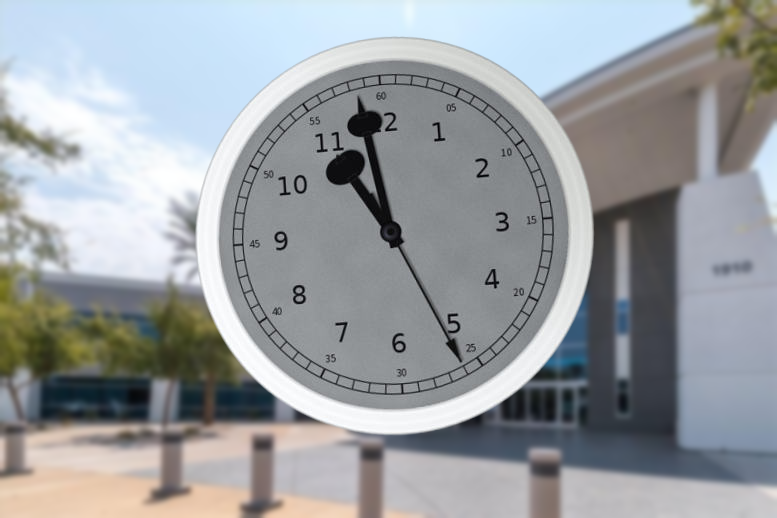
10:58:26
